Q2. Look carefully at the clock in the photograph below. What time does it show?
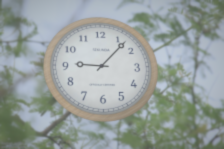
9:07
